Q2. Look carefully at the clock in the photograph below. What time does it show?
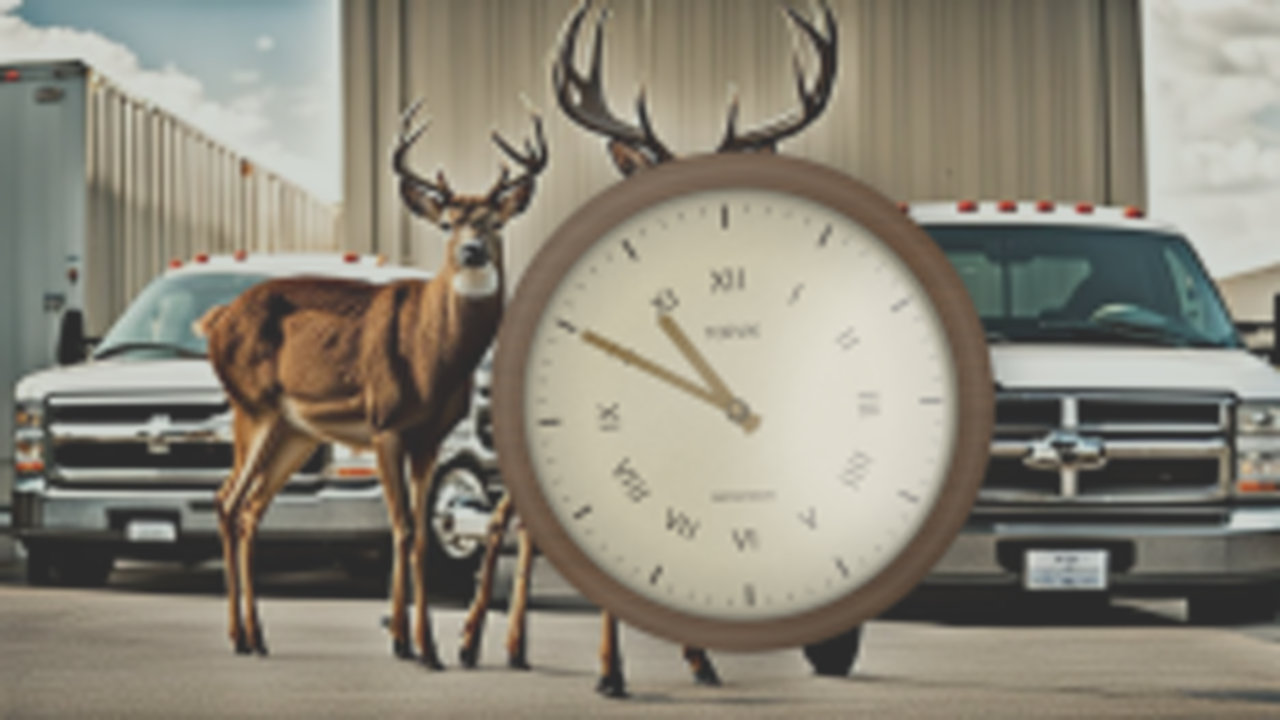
10:50
